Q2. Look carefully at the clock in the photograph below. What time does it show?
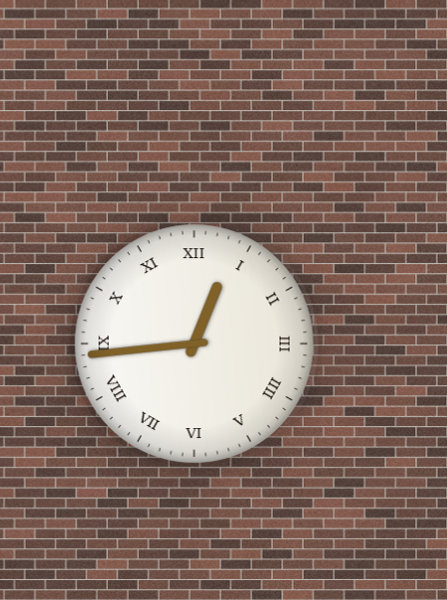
12:44
